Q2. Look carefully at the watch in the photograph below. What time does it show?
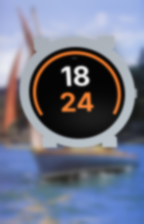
18:24
